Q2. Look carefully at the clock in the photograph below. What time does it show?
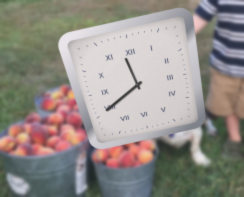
11:40
